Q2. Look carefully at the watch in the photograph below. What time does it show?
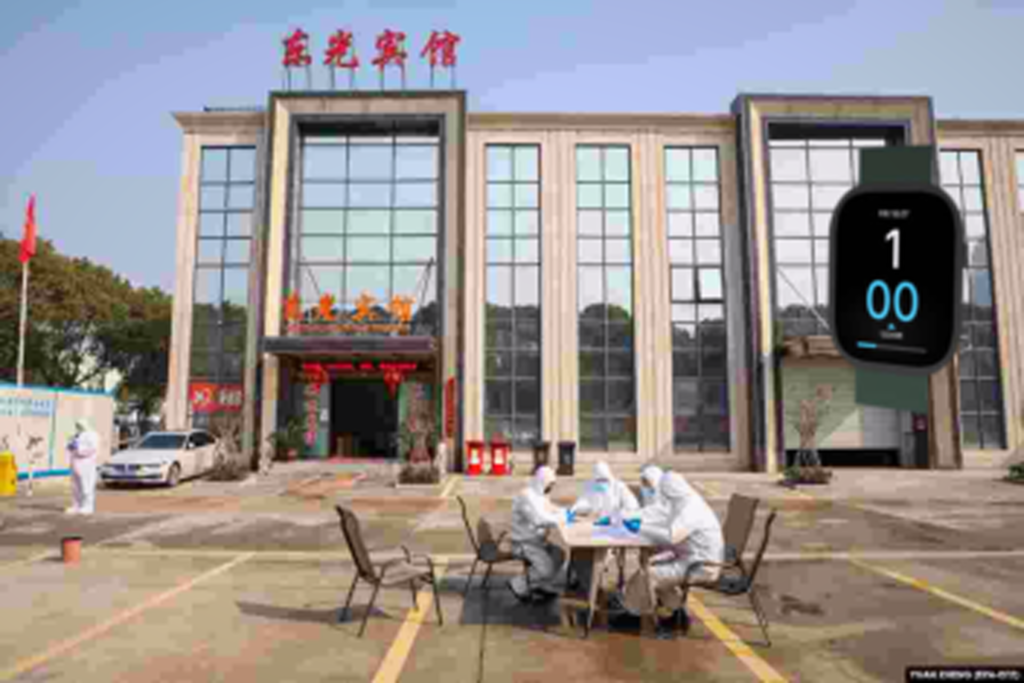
1:00
